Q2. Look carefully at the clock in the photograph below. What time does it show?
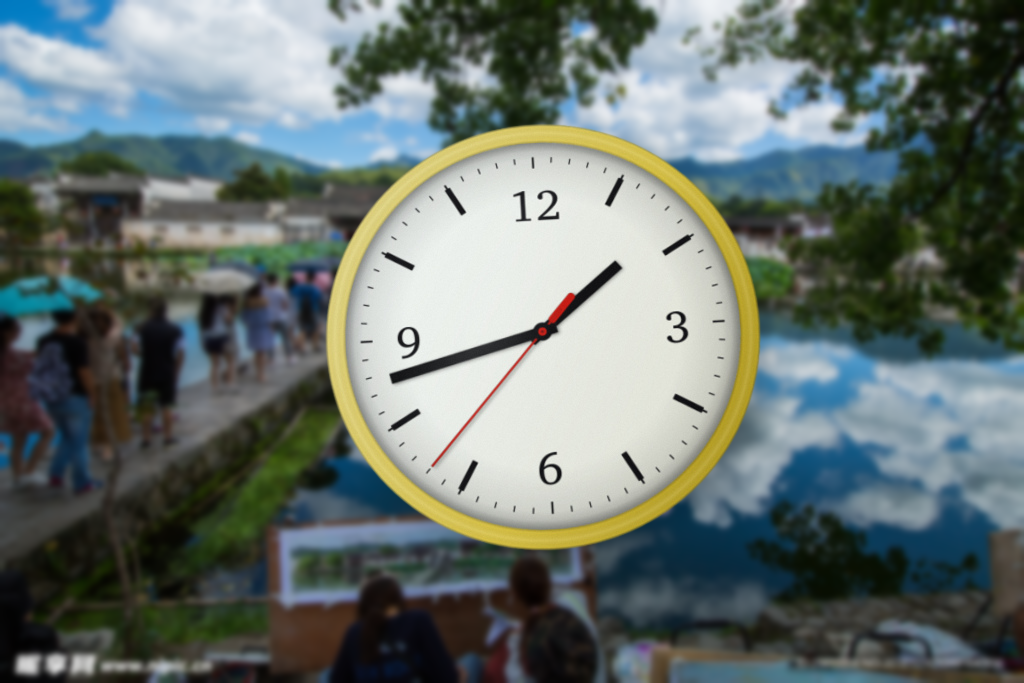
1:42:37
